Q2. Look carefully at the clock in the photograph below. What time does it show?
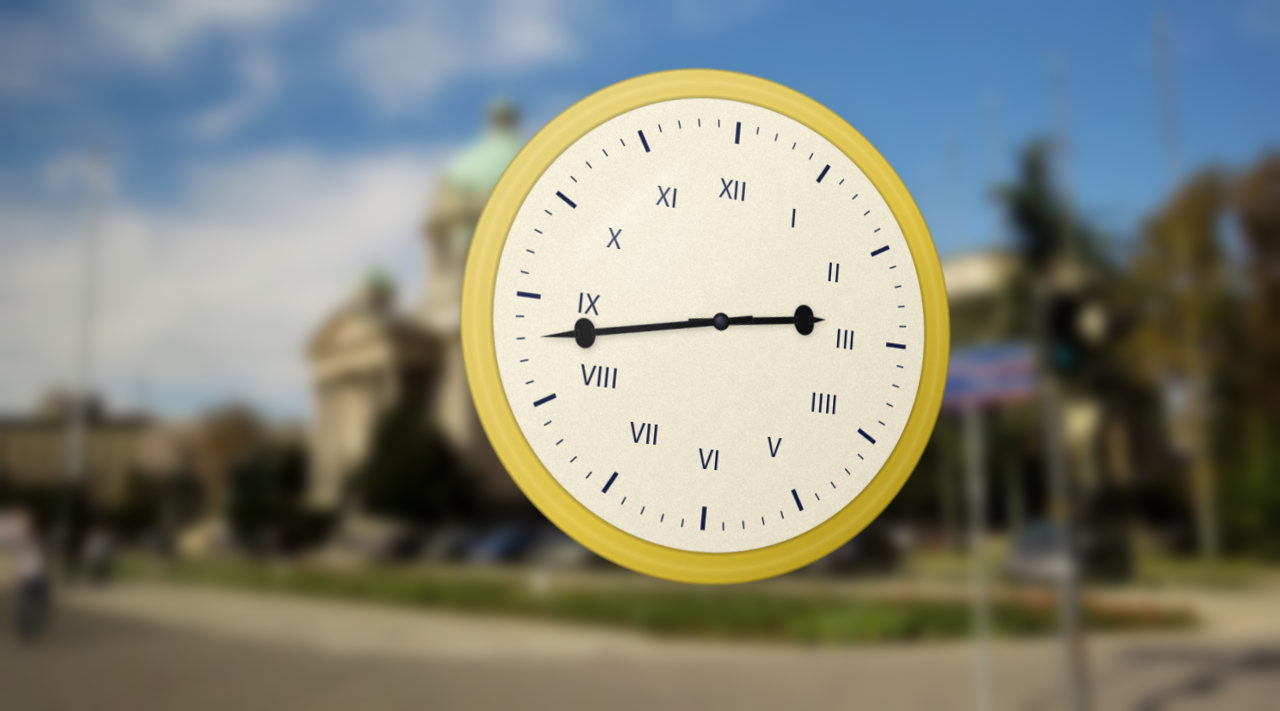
2:43
